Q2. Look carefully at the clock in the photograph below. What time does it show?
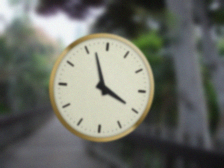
3:57
